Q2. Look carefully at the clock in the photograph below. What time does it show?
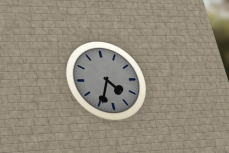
4:34
